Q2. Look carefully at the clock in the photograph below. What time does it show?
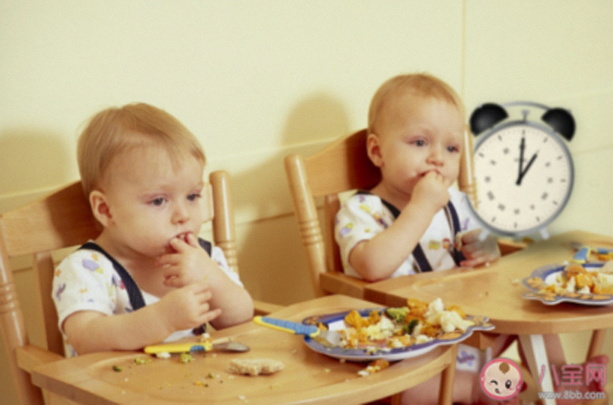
1:00
